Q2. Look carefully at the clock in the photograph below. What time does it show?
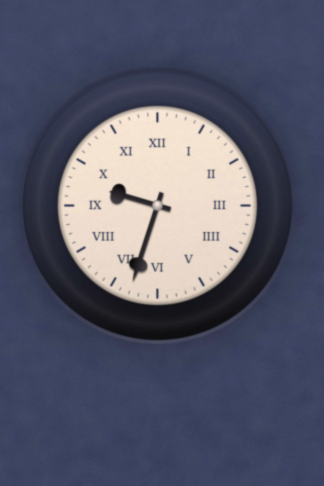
9:33
